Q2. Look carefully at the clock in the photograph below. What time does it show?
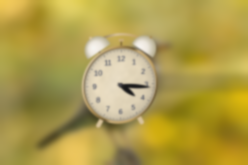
4:16
